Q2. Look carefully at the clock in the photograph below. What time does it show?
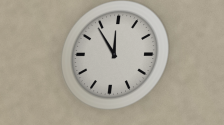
11:54
